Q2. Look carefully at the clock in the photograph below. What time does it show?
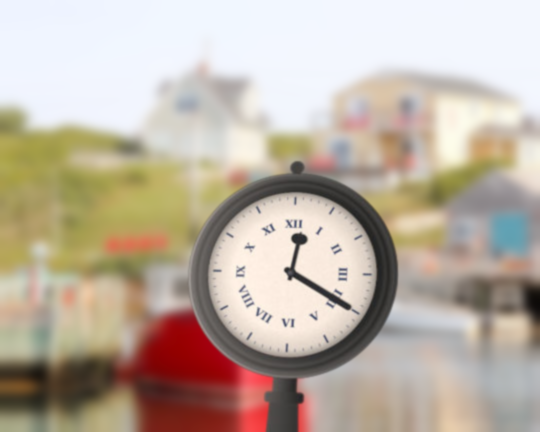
12:20
